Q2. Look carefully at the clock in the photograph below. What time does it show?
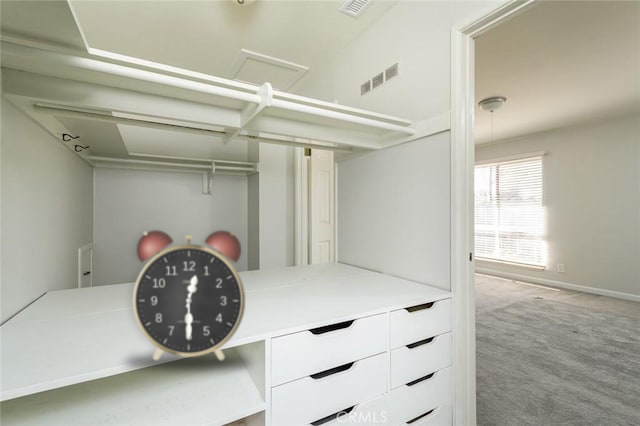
12:30
